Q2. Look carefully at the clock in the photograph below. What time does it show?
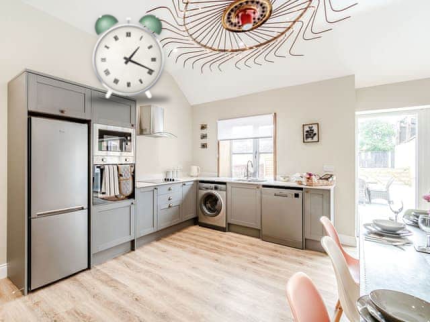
1:19
